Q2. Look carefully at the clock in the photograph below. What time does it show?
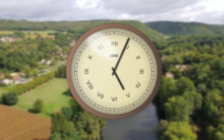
5:04
